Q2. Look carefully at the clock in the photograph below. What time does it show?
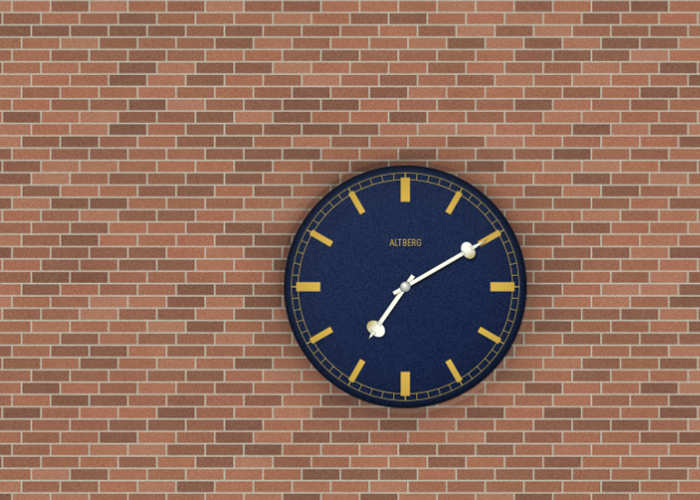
7:10
